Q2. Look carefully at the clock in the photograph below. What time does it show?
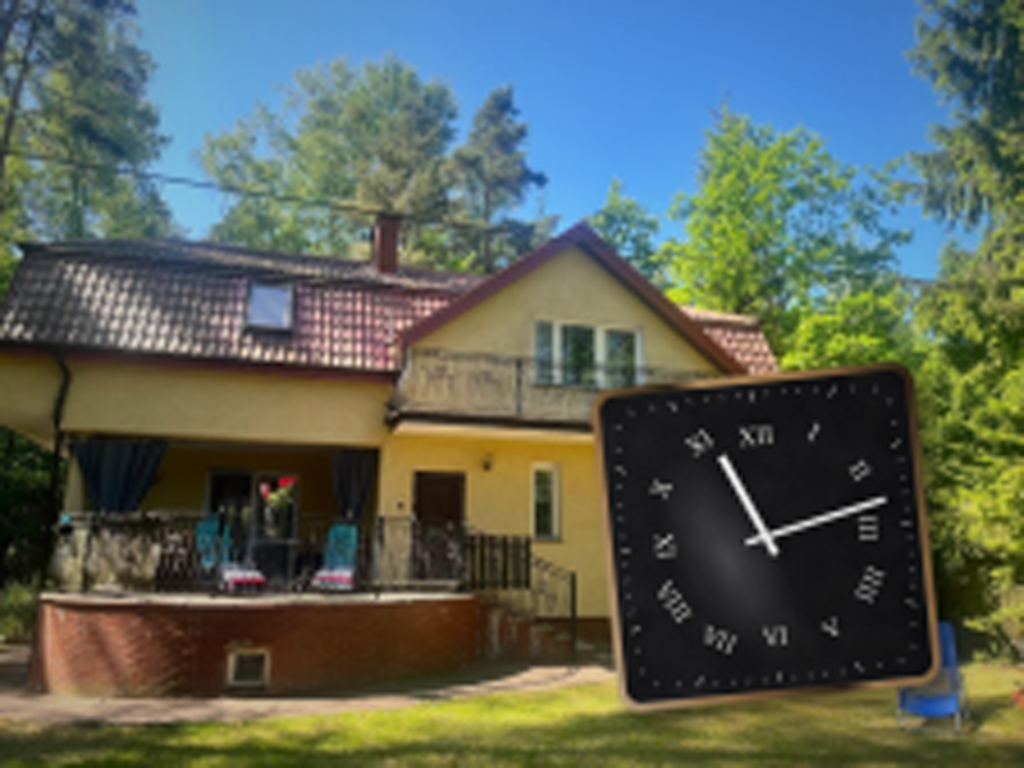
11:13
